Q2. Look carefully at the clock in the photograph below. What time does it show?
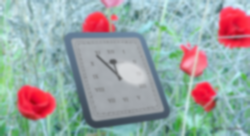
11:54
